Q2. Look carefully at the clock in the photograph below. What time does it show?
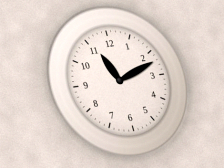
11:12
